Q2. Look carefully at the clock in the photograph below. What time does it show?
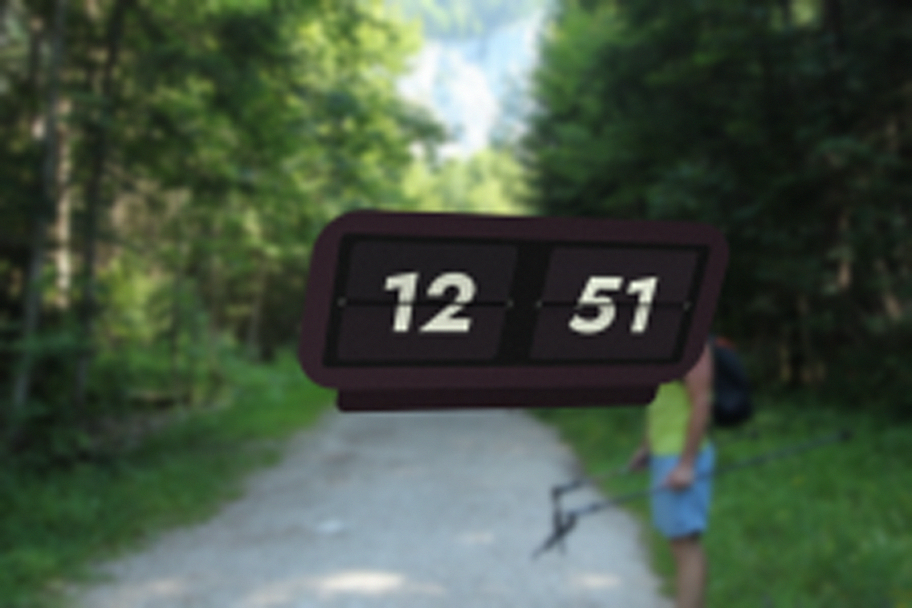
12:51
